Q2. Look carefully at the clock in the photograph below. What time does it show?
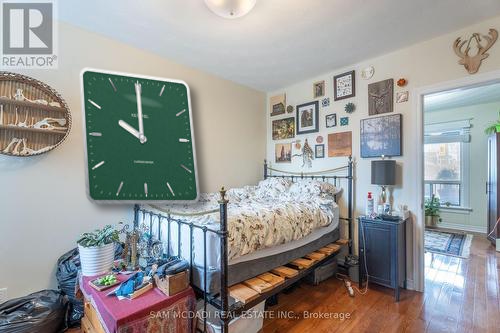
10:00
